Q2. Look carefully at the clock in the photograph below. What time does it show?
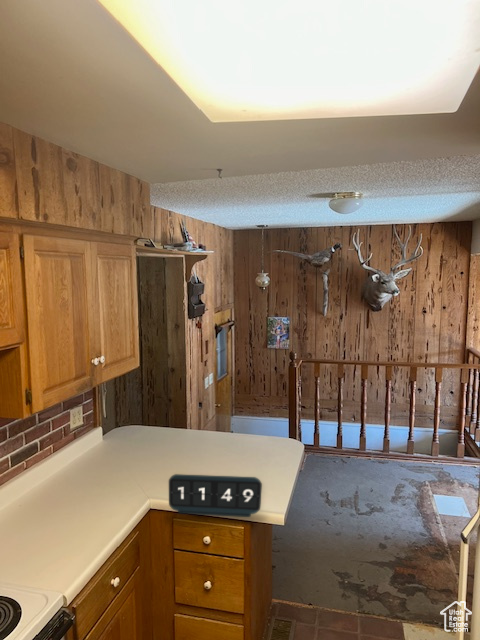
11:49
